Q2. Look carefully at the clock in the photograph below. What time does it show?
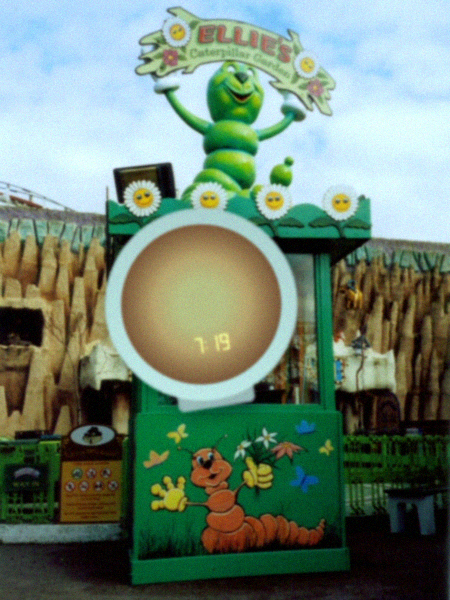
7:19
